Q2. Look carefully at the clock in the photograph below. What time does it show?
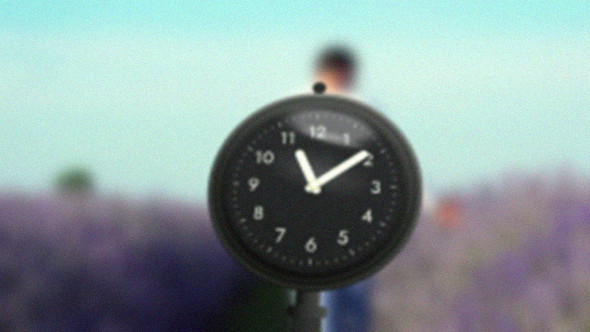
11:09
